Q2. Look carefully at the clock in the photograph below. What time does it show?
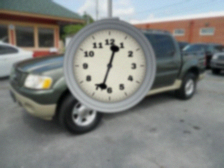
12:33
